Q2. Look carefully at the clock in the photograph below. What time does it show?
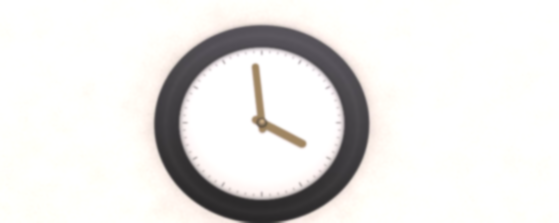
3:59
